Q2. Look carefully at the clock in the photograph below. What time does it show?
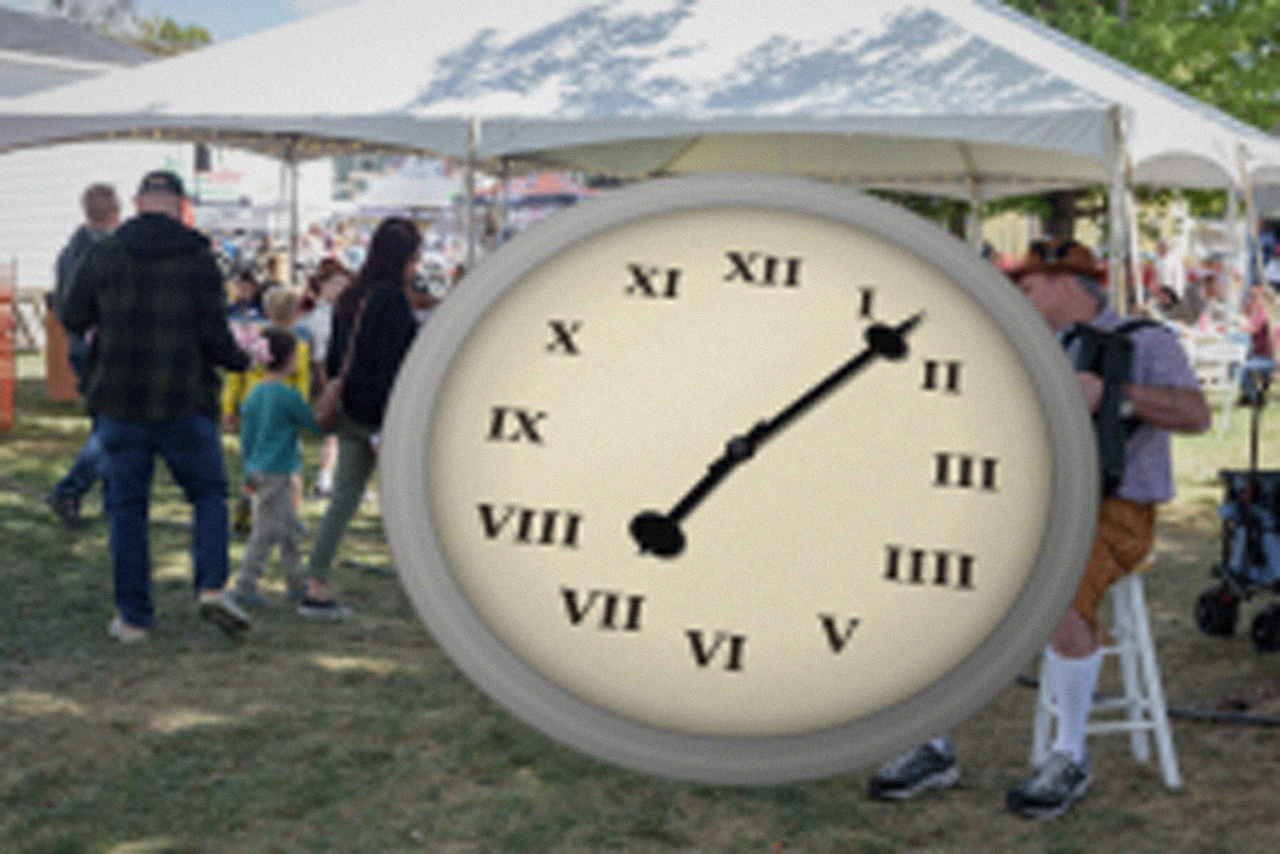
7:07
